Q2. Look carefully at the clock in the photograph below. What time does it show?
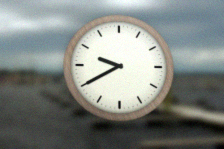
9:40
